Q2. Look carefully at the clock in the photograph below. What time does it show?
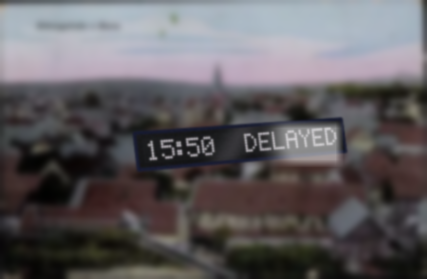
15:50
